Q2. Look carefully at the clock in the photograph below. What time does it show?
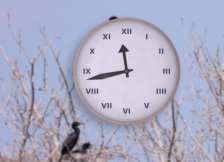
11:43
